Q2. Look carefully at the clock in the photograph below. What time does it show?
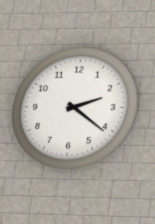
2:21
